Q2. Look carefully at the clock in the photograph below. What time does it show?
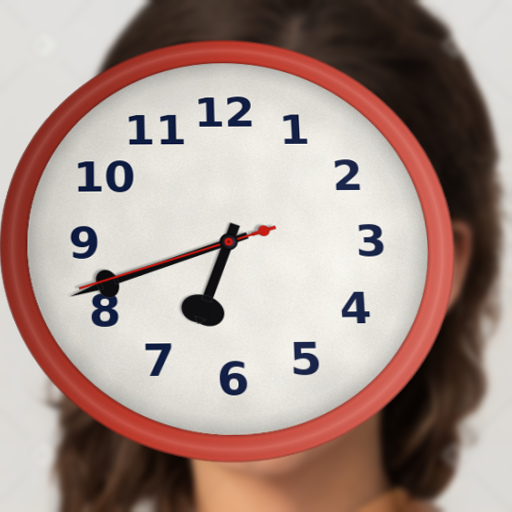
6:41:42
